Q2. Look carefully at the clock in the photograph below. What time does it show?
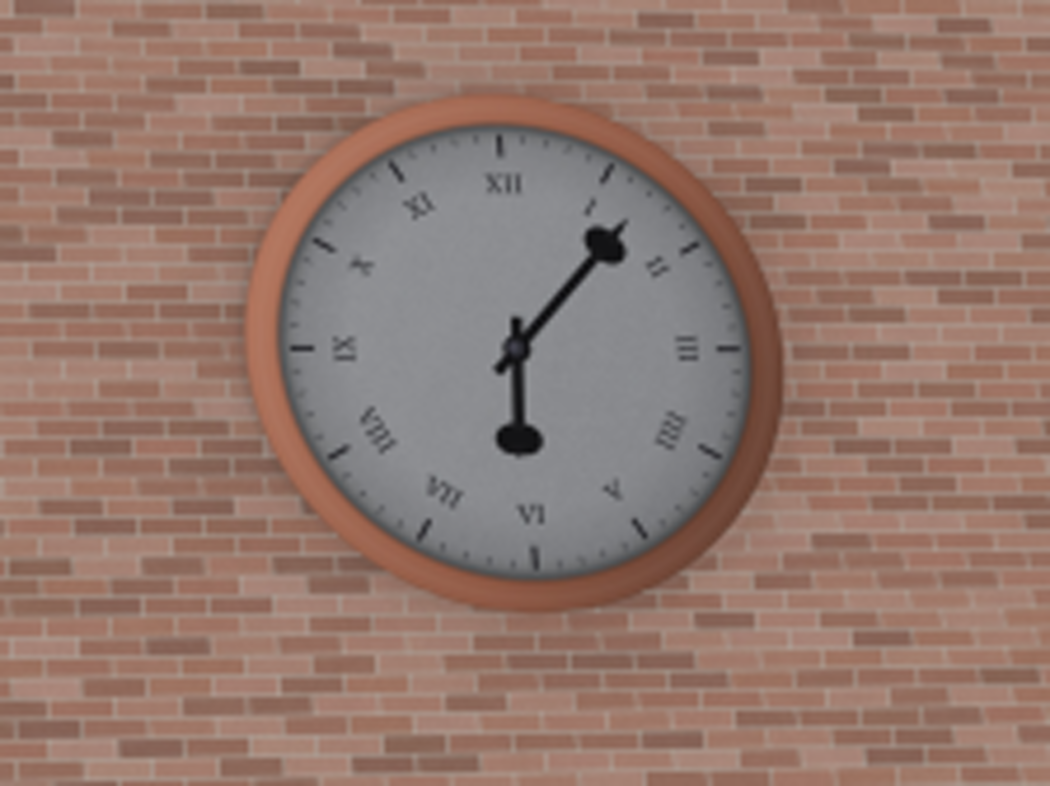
6:07
